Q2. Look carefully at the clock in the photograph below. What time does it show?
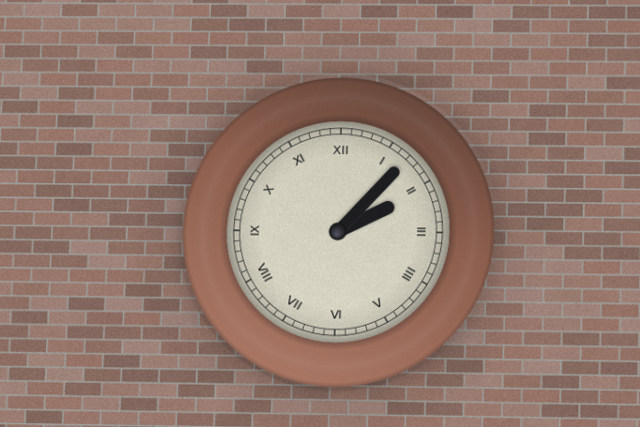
2:07
